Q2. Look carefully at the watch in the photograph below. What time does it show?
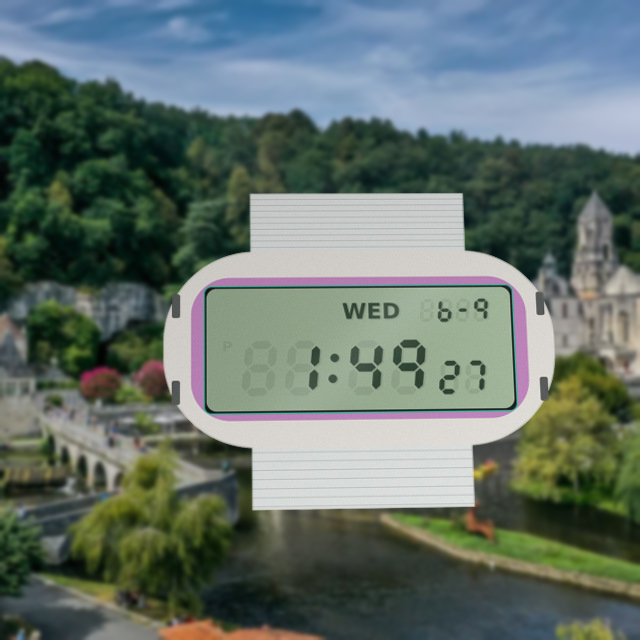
1:49:27
